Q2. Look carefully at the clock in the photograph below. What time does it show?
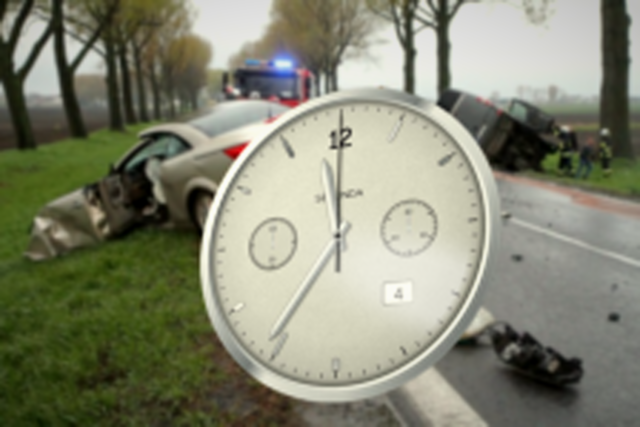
11:36
